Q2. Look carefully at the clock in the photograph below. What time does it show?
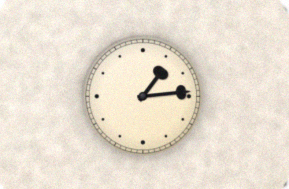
1:14
